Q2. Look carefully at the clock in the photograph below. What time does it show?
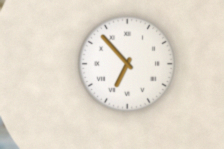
6:53
